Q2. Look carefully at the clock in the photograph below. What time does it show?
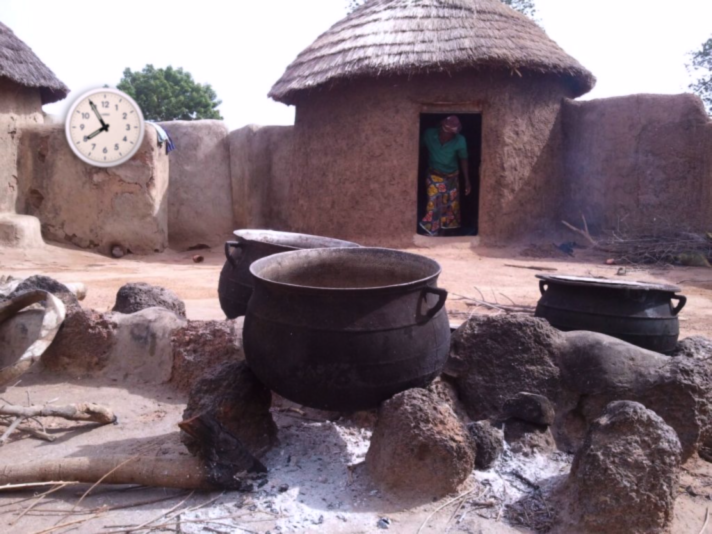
7:55
